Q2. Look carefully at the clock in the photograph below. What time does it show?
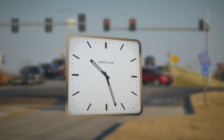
10:27
